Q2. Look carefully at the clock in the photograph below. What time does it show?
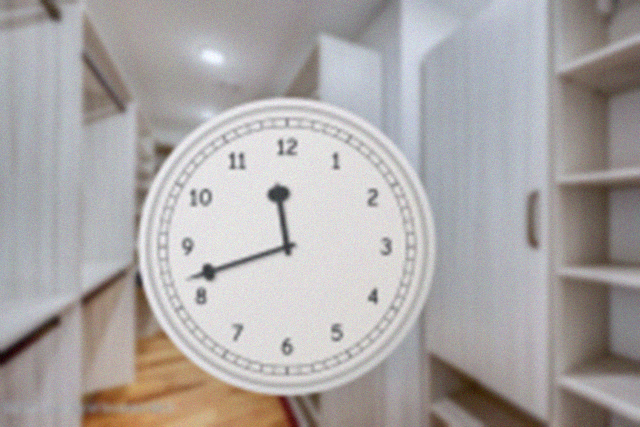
11:42
